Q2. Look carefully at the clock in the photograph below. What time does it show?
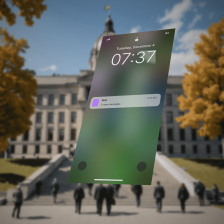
7:37
